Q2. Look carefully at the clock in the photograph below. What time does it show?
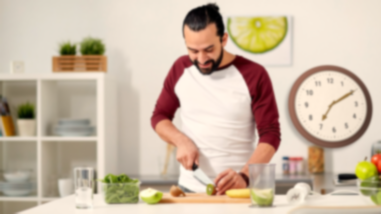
7:10
